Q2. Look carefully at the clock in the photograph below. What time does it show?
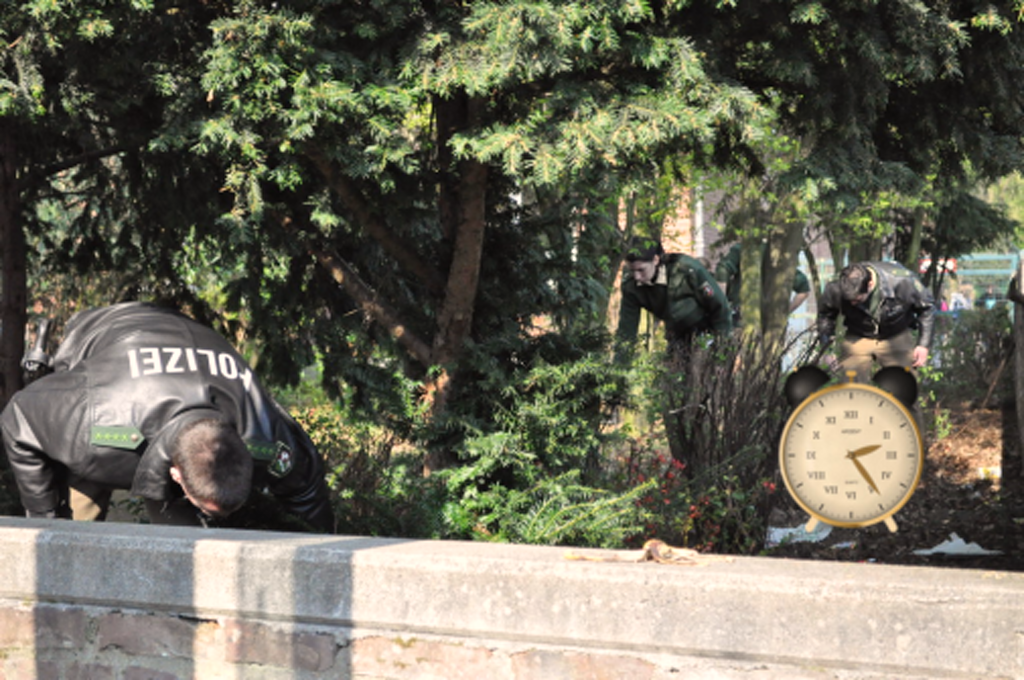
2:24
